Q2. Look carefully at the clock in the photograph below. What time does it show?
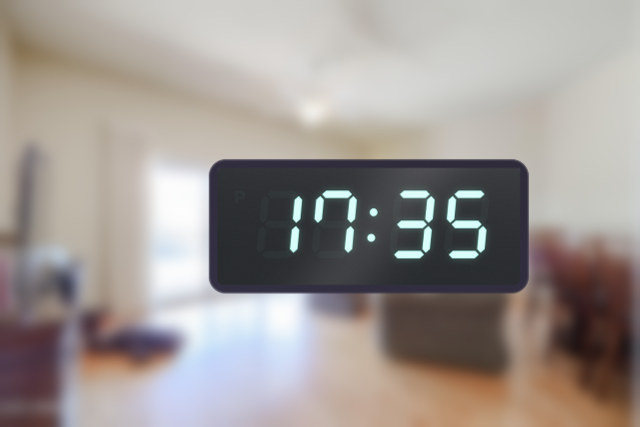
17:35
